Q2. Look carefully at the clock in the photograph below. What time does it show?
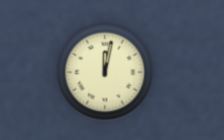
12:02
